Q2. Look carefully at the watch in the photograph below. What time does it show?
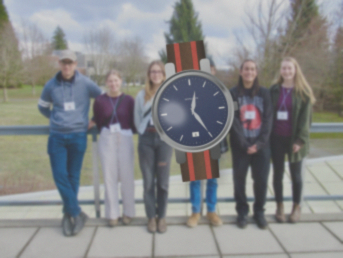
12:25
